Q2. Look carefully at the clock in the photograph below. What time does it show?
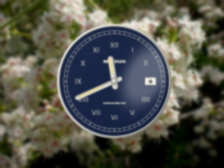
11:41
